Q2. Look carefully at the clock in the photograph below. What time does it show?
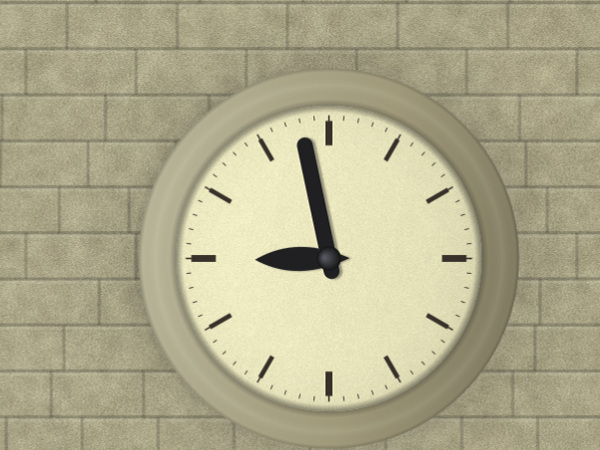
8:58
